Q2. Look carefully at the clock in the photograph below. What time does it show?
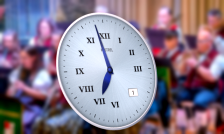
6:58
